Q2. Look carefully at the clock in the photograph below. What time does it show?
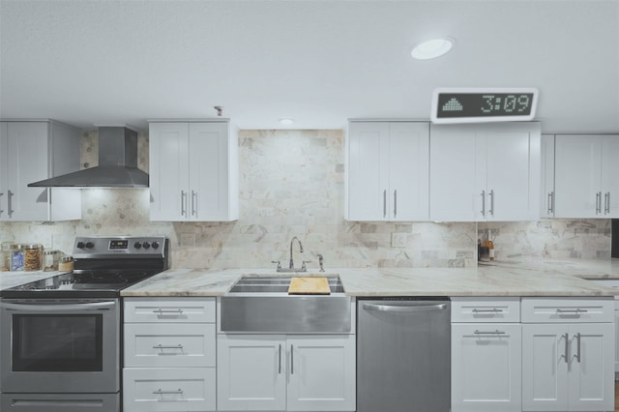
3:09
